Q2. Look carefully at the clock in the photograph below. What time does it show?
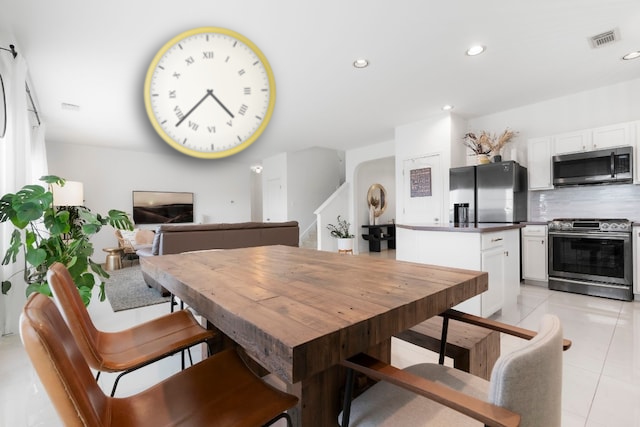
4:38
